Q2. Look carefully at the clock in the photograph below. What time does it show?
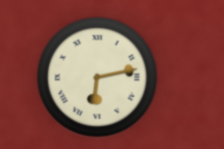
6:13
